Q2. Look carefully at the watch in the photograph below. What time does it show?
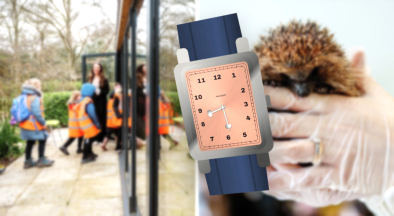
8:29
